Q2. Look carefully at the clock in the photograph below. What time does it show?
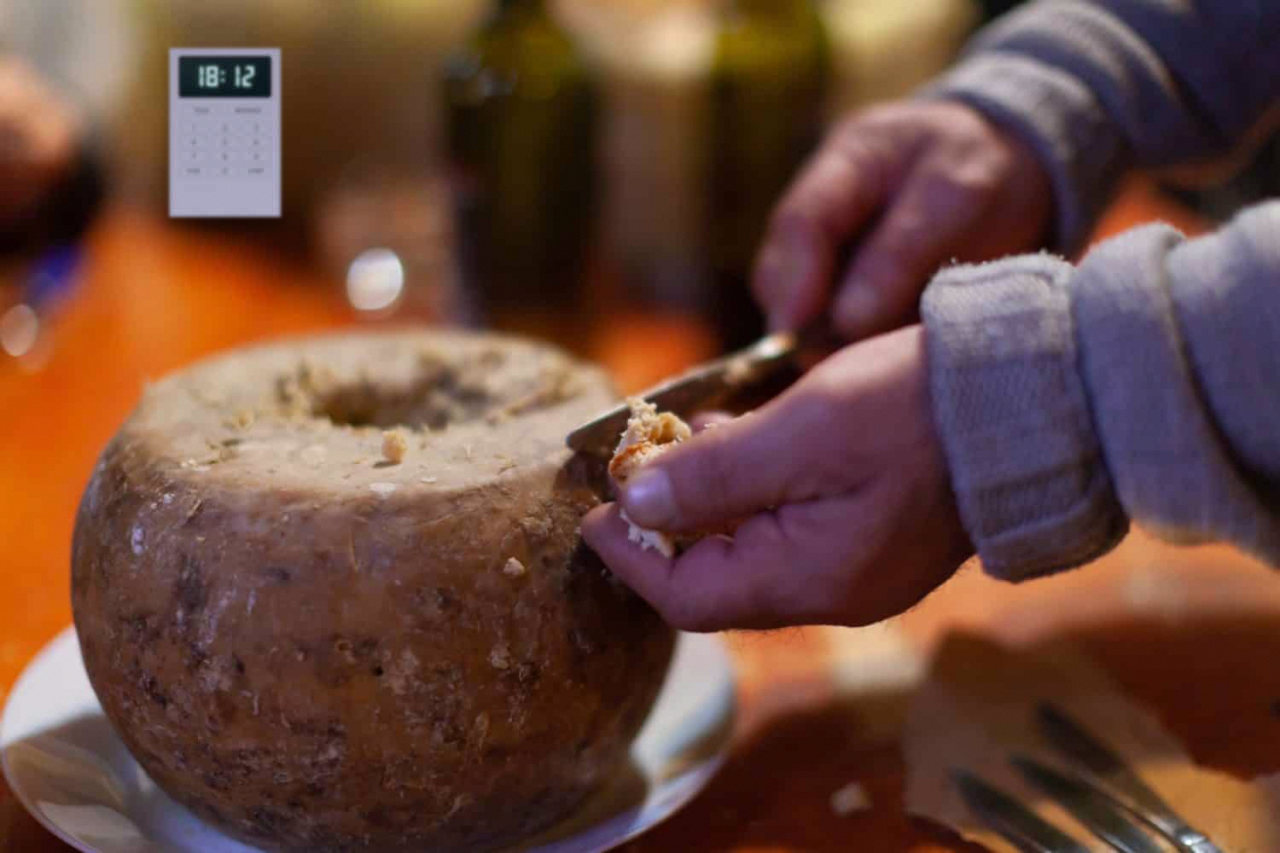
18:12
